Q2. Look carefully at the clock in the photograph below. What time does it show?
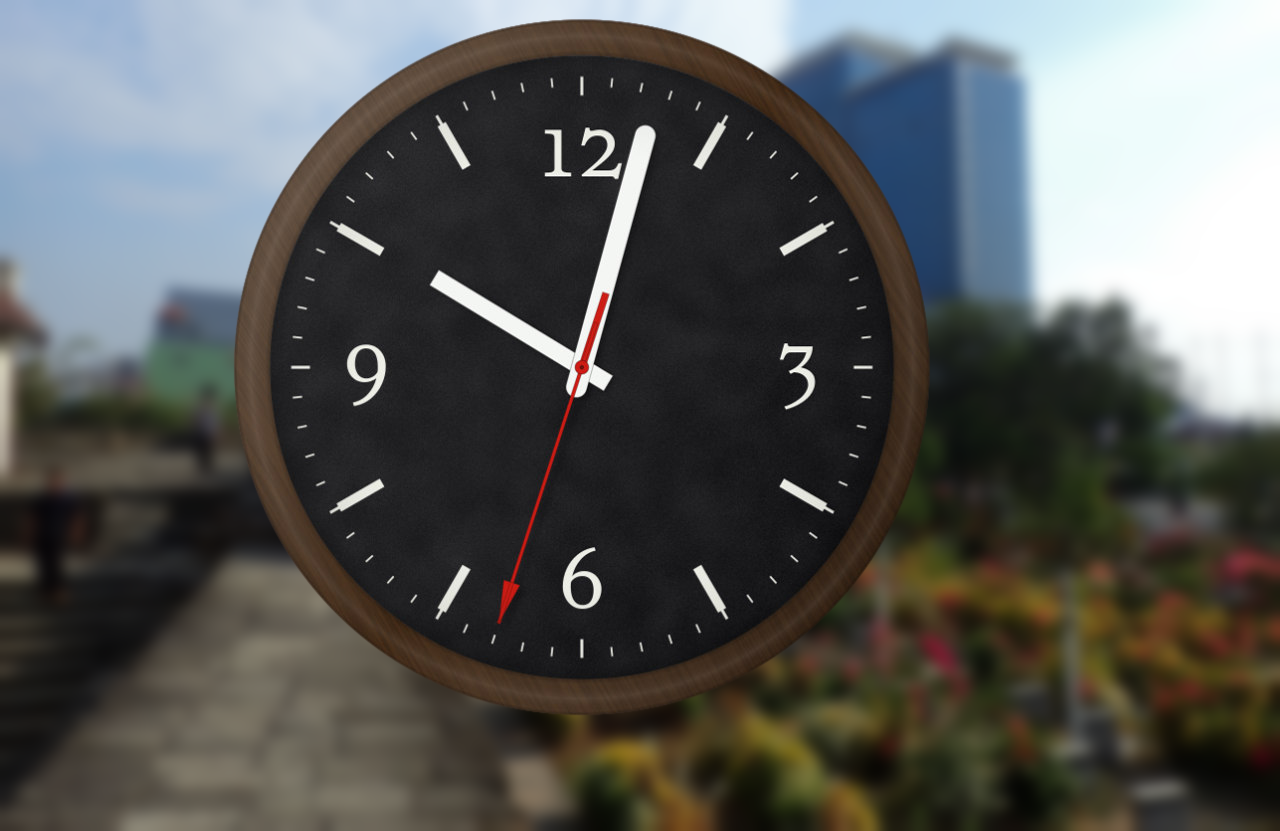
10:02:33
